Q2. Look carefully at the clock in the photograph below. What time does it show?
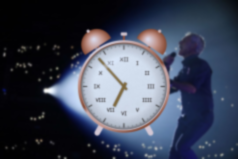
6:53
